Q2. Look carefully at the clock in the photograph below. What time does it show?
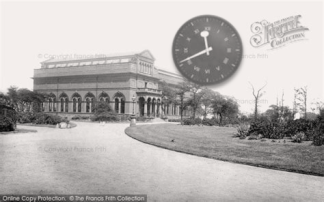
11:41
